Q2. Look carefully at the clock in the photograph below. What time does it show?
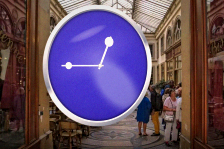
12:45
